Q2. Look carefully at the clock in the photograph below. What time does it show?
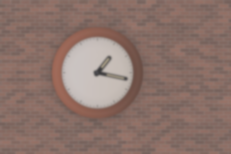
1:17
